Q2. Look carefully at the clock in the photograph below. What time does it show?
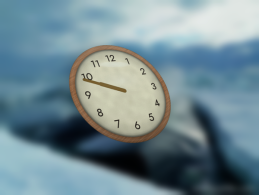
9:49
